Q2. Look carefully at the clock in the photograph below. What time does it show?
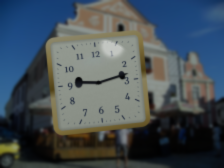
9:13
